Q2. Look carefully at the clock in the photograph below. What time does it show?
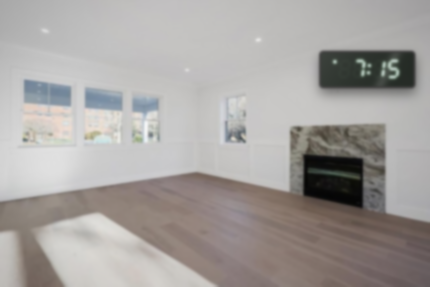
7:15
